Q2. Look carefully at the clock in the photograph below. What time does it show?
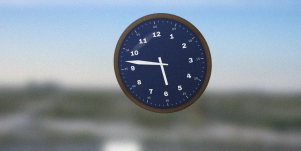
5:47
